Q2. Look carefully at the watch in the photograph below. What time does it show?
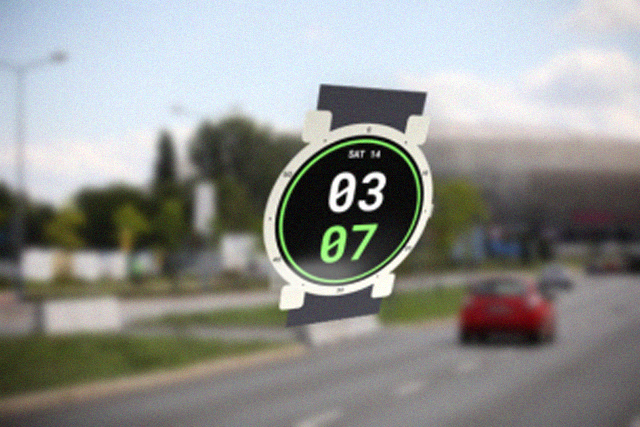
3:07
